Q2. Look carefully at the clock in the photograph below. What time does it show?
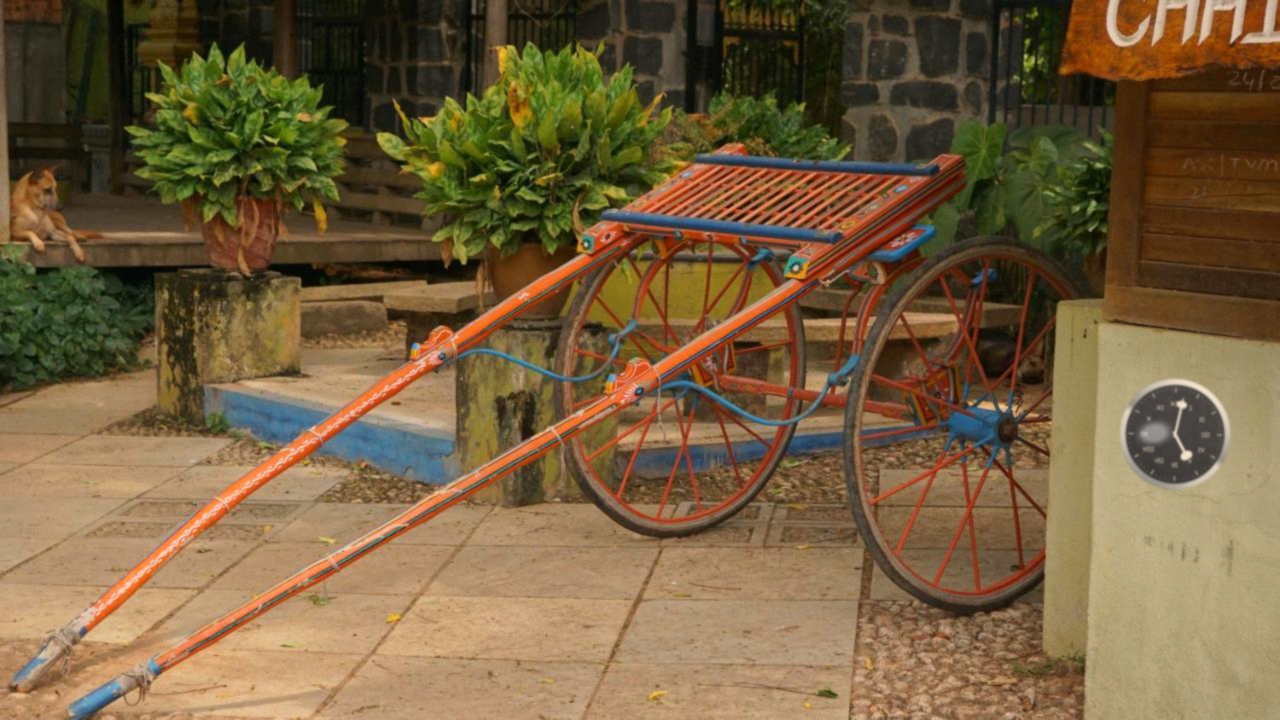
5:02
